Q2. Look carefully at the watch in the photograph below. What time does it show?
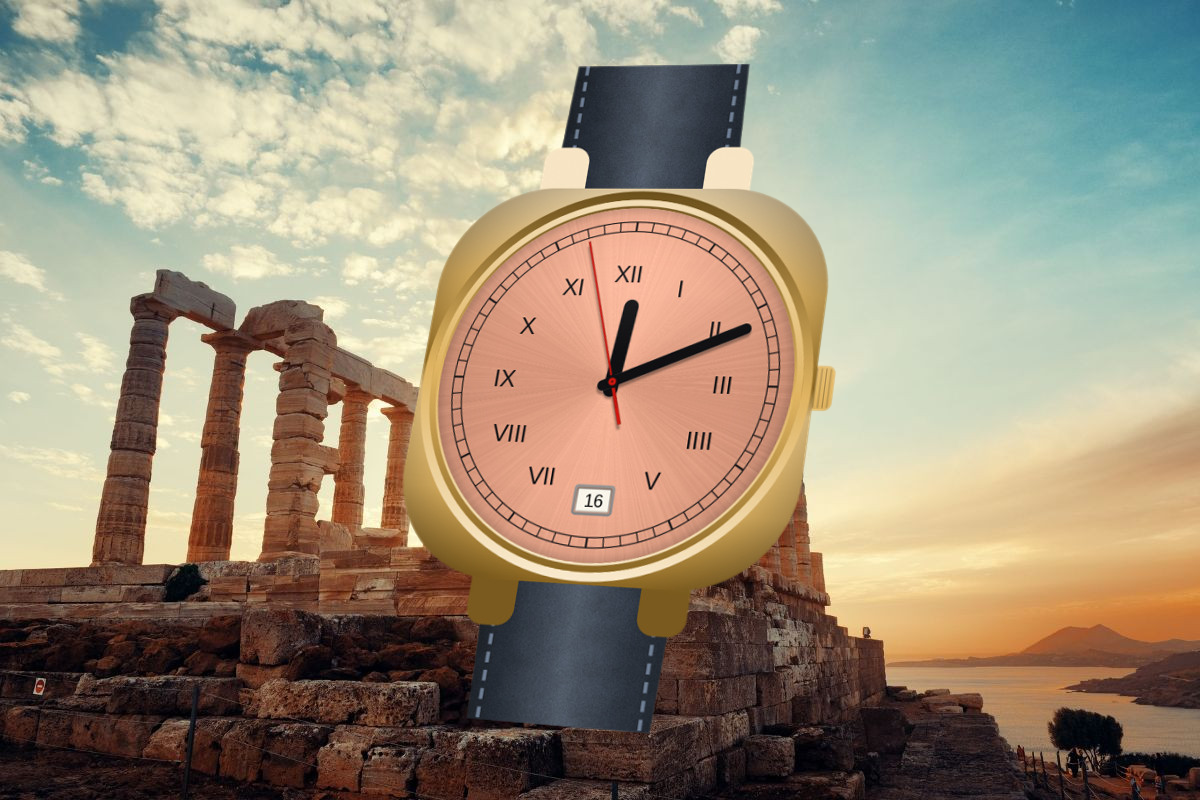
12:10:57
